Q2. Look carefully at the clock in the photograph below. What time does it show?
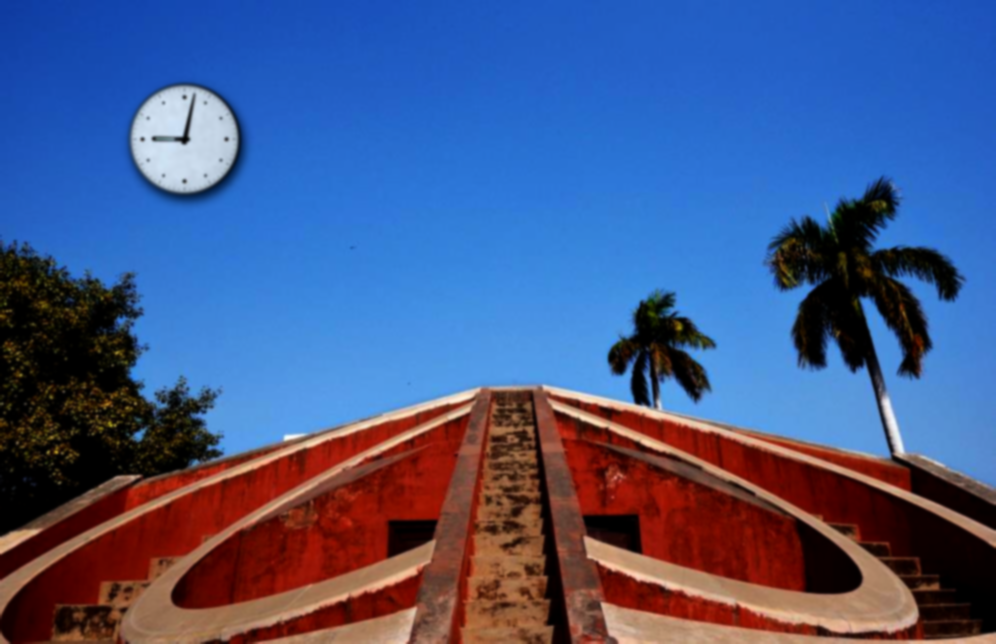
9:02
